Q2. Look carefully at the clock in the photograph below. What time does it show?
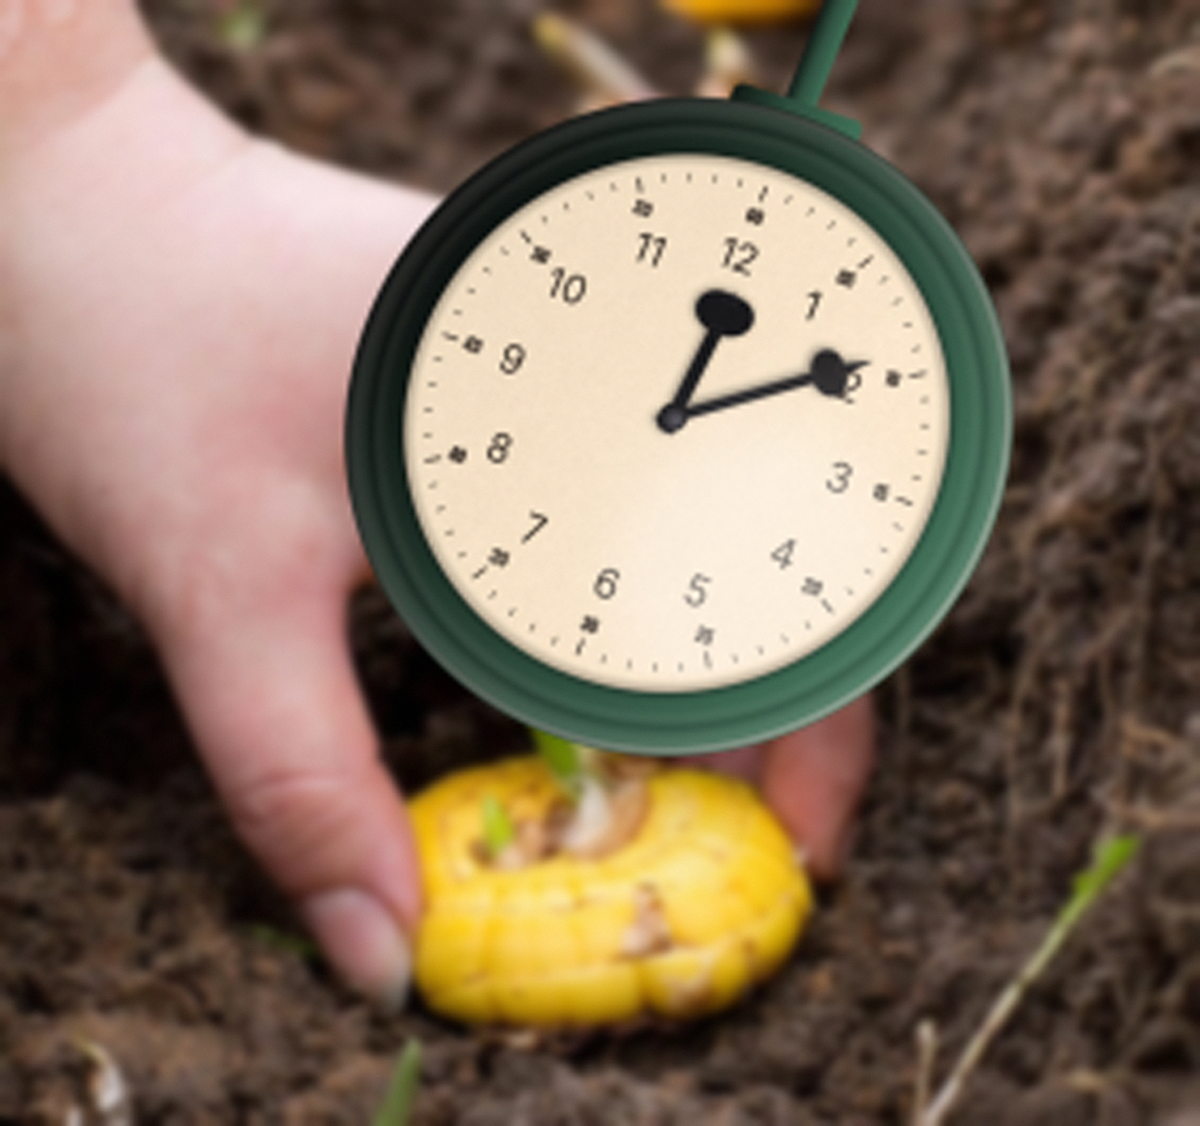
12:09
